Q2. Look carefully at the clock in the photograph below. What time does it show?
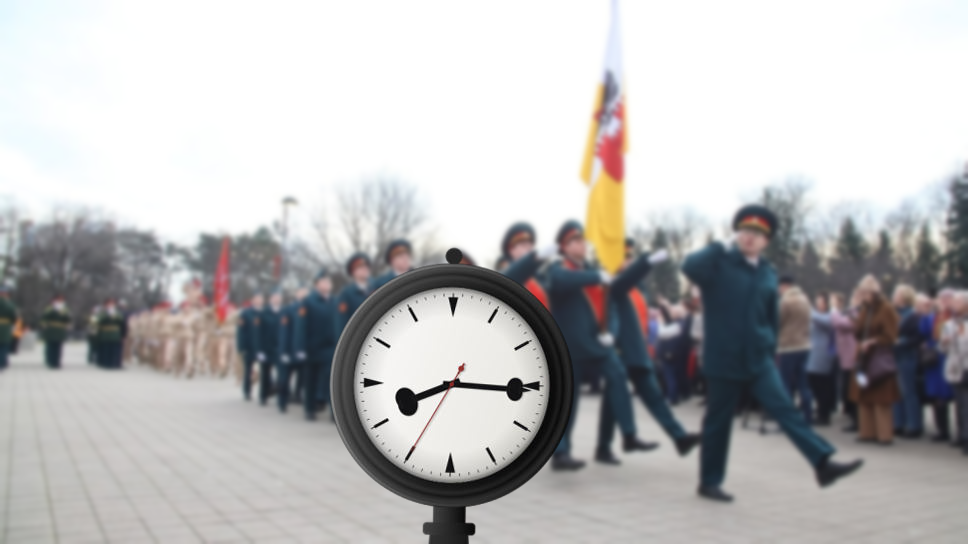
8:15:35
